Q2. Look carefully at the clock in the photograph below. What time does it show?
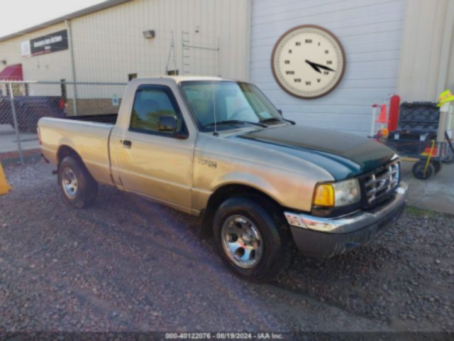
4:18
